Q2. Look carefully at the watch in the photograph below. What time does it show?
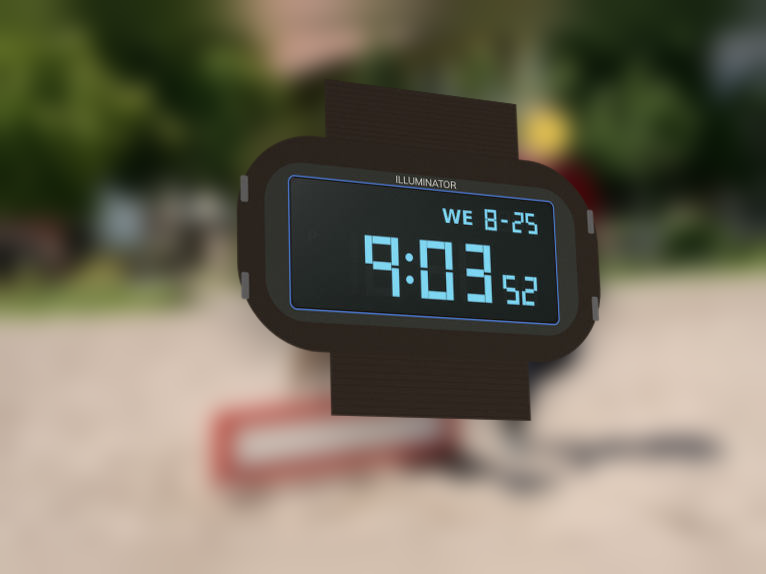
9:03:52
